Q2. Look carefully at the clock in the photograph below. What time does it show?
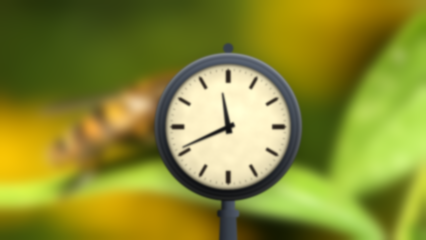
11:41
